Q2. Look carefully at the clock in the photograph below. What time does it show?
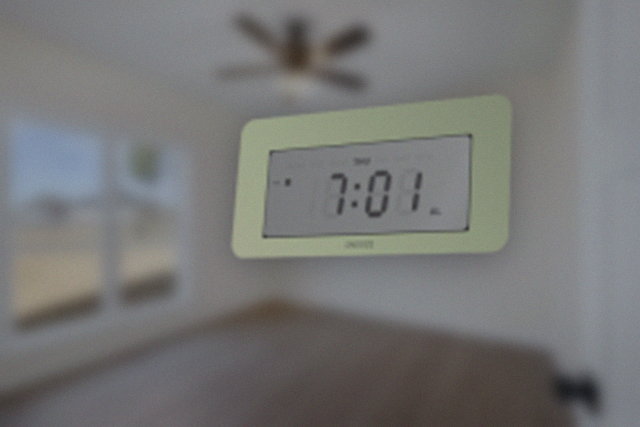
7:01
